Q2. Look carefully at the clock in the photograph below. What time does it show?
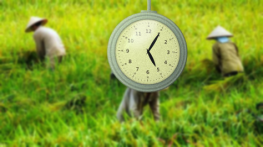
5:05
